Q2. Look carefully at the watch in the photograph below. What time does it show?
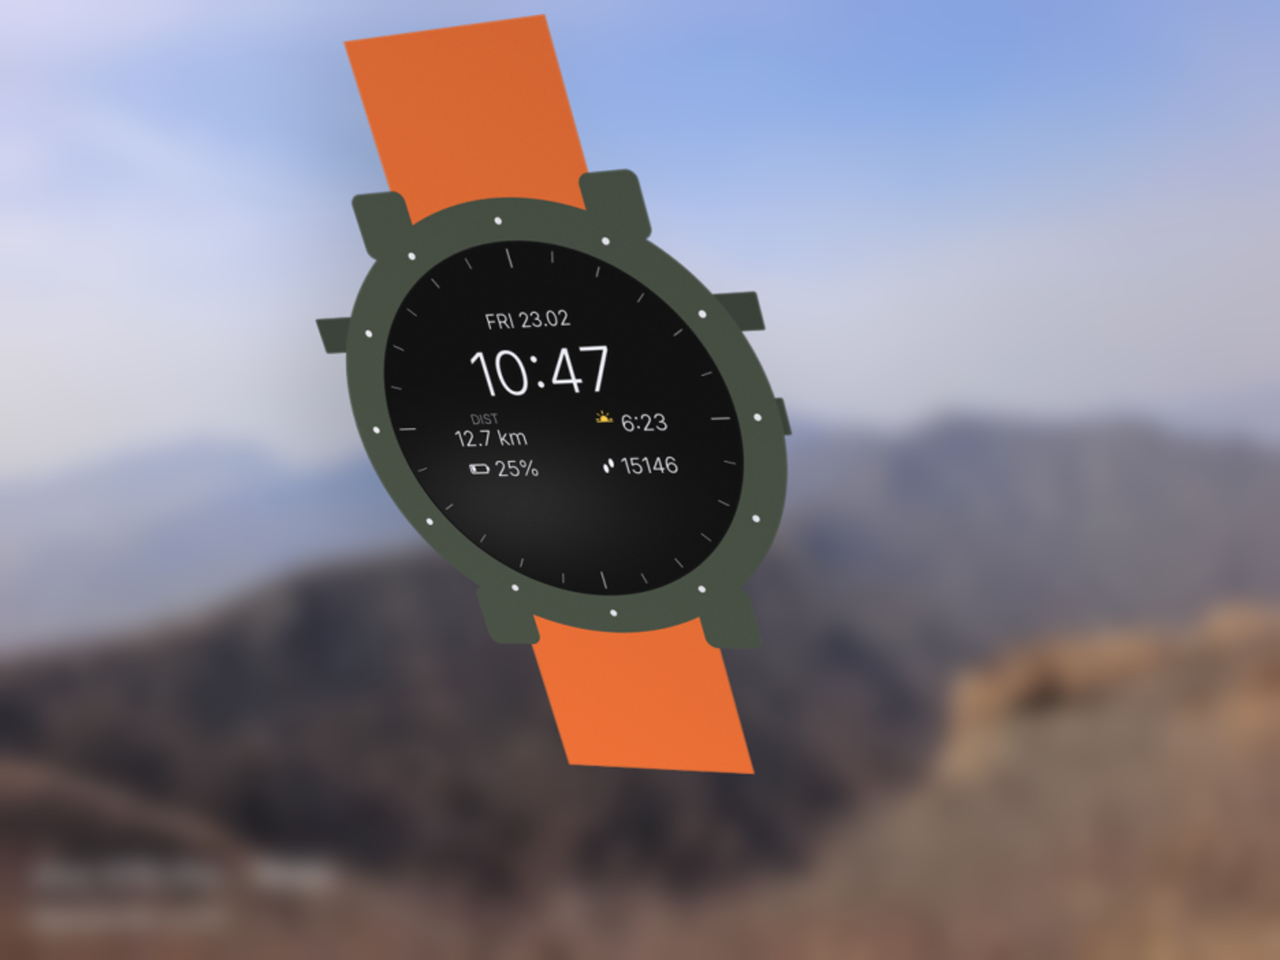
10:47
